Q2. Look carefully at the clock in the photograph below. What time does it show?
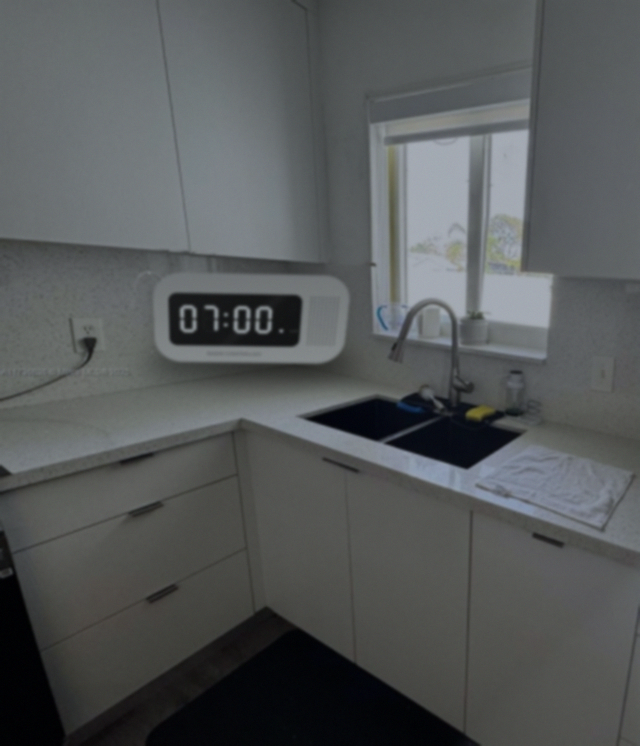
7:00
